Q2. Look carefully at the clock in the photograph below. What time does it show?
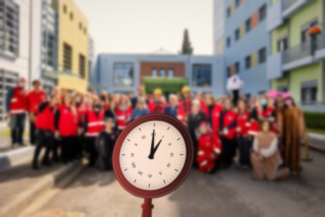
1:00
